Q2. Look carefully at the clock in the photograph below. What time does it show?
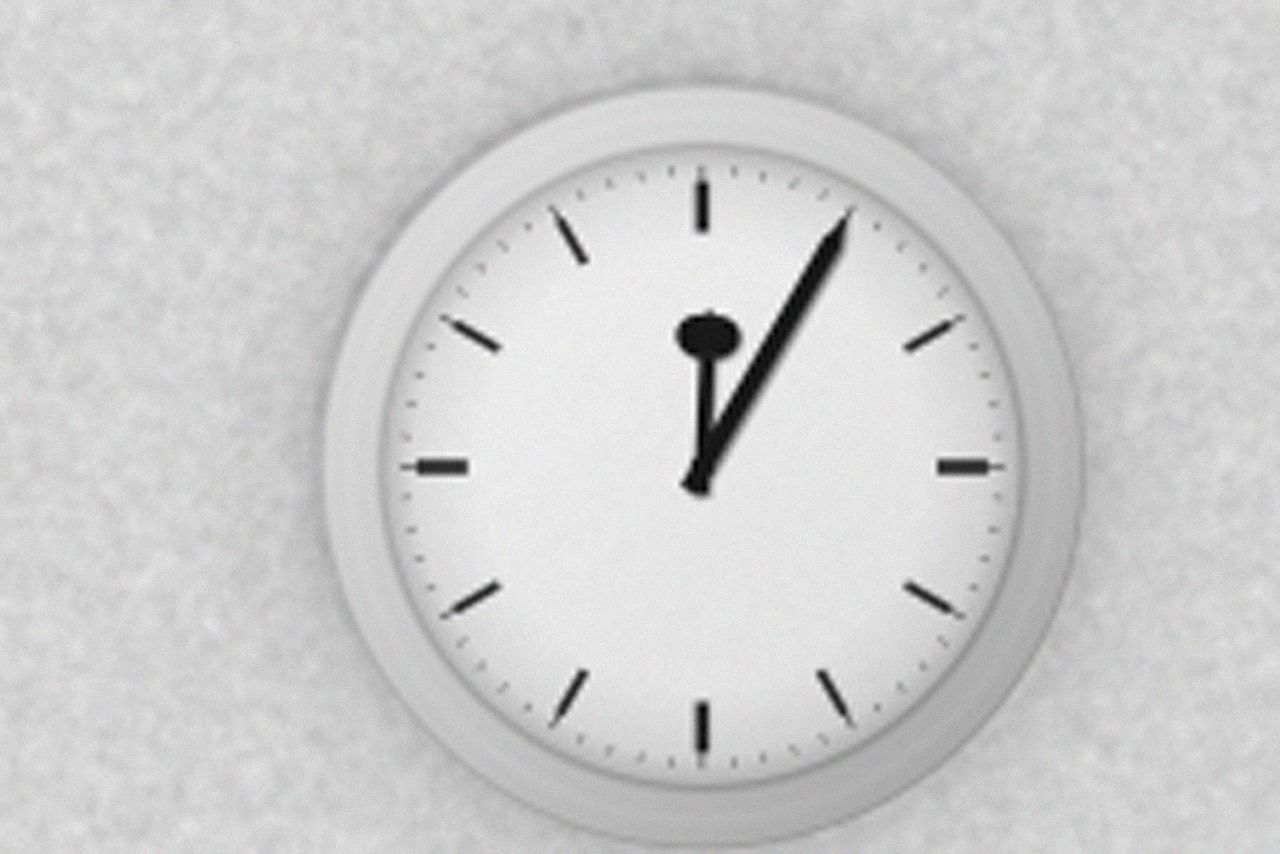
12:05
